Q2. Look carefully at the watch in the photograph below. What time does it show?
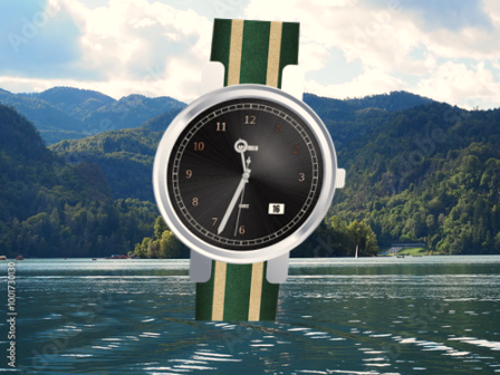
11:33:31
